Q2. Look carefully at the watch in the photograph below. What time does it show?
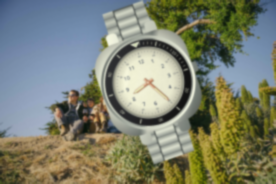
8:25
